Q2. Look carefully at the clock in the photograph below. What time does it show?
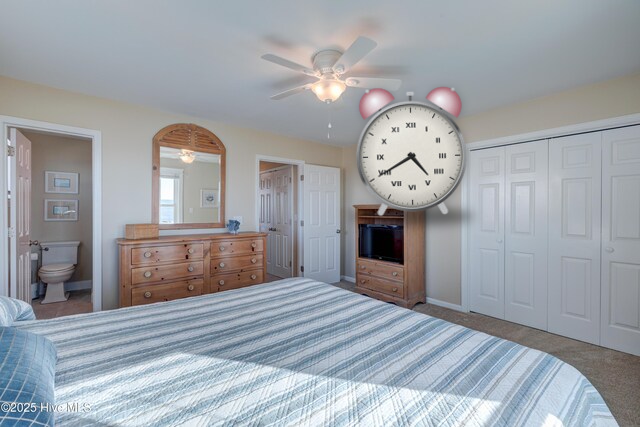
4:40
